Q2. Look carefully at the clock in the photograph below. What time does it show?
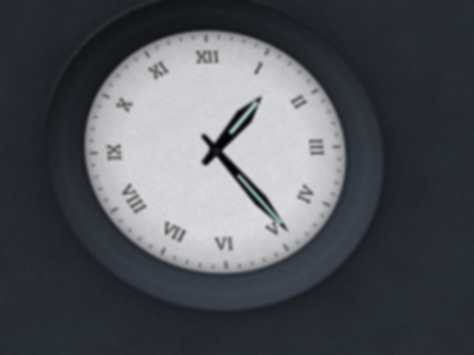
1:24
